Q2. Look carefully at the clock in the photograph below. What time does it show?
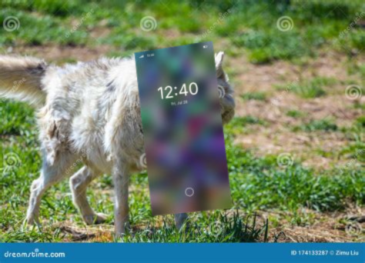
12:40
